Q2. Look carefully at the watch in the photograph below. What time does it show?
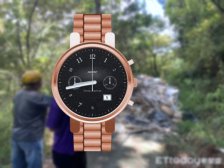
8:43
